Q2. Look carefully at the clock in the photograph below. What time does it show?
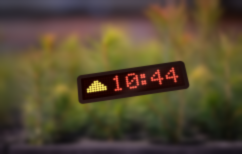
10:44
